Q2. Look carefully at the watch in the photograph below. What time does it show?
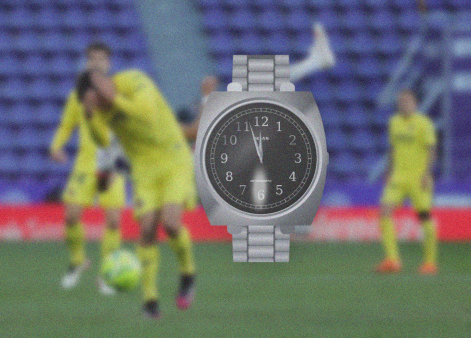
11:57
